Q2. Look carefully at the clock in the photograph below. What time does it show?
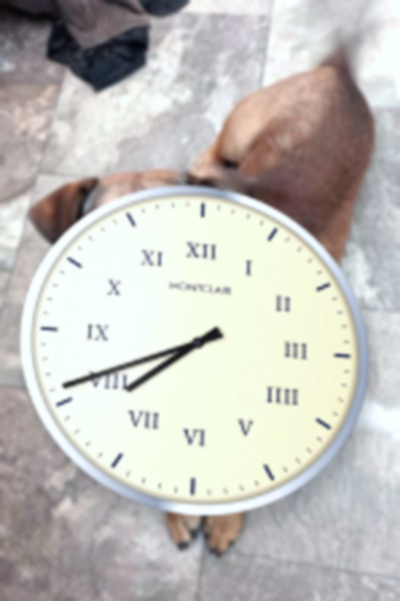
7:41
